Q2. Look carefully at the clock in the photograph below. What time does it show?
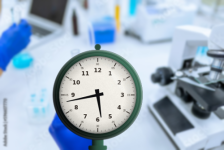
5:43
